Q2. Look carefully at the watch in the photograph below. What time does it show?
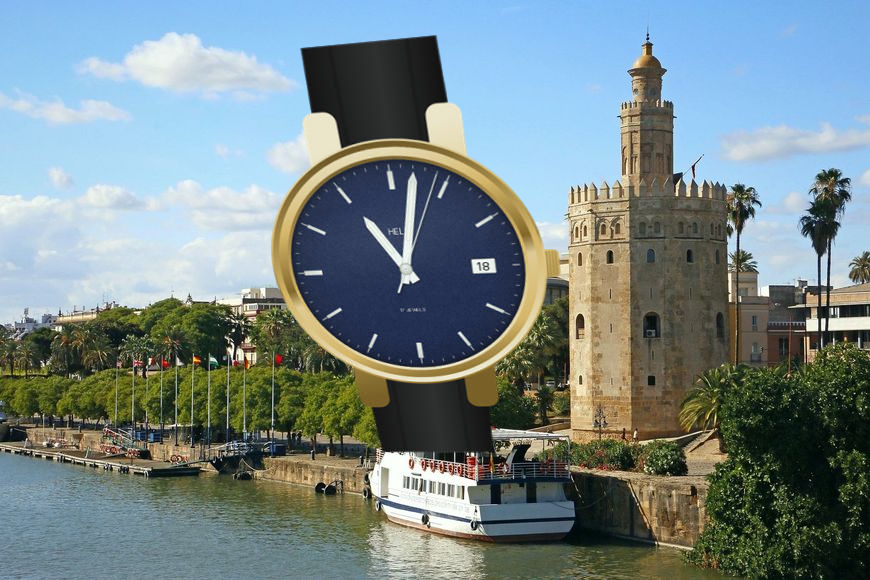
11:02:04
